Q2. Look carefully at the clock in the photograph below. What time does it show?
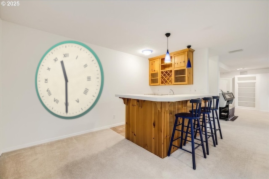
11:30
